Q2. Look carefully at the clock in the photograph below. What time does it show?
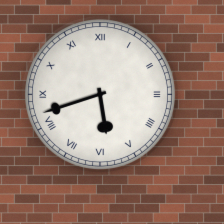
5:42
